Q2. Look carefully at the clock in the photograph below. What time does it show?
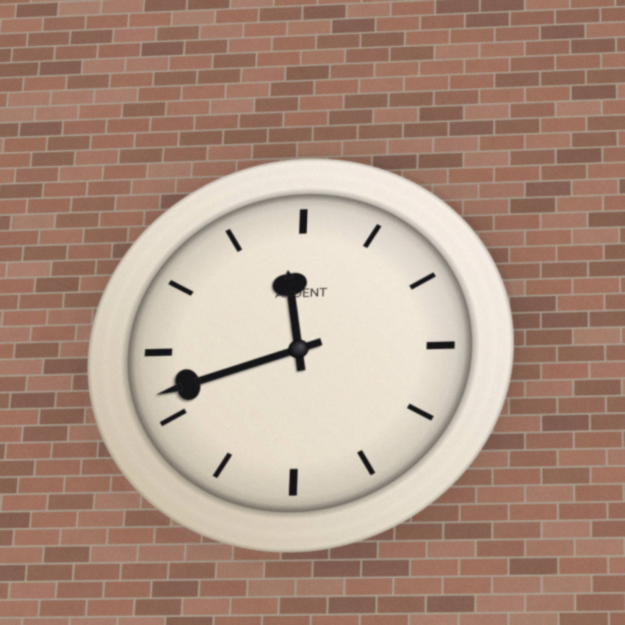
11:42
